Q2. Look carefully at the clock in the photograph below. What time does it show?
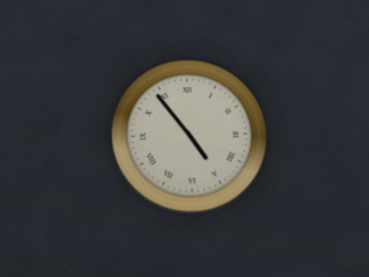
4:54
